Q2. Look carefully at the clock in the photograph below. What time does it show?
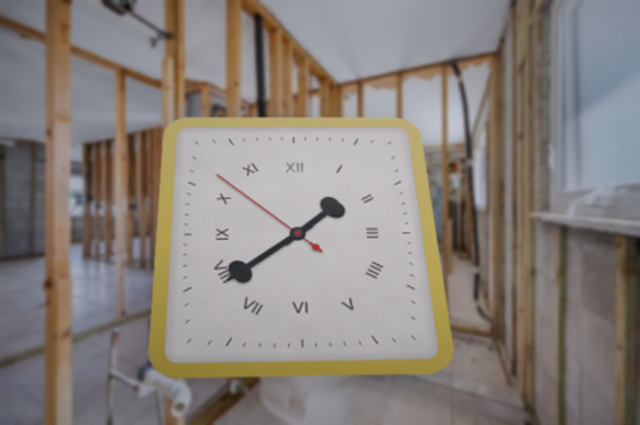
1:38:52
